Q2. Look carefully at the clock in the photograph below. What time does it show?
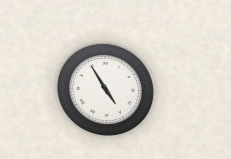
4:55
